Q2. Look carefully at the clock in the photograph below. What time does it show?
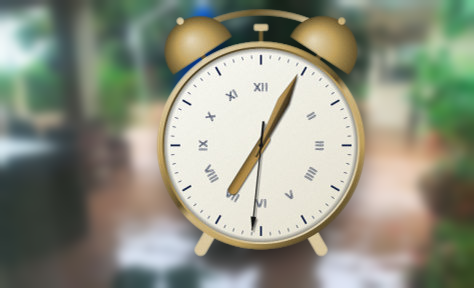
7:04:31
